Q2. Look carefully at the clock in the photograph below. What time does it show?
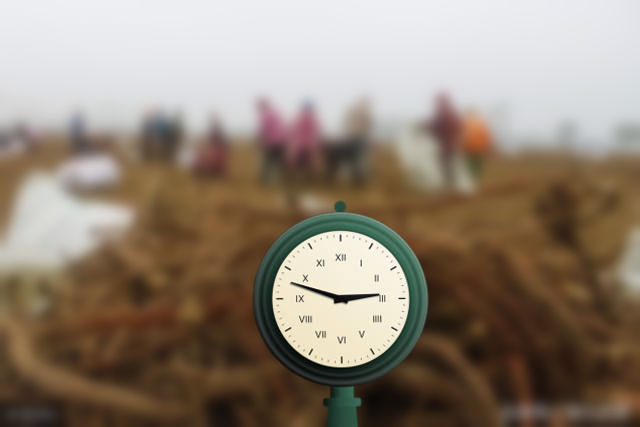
2:48
